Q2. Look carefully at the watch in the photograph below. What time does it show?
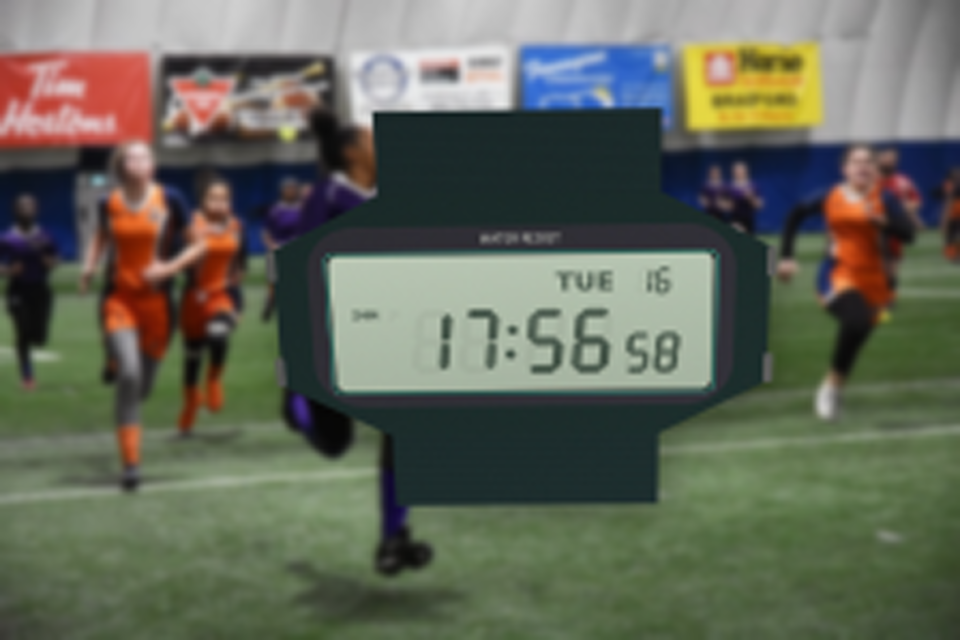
17:56:58
